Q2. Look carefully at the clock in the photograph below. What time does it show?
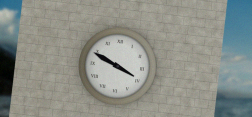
3:49
